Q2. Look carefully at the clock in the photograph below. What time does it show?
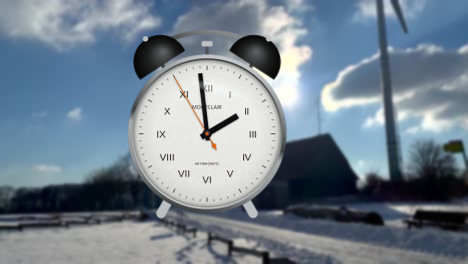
1:58:55
